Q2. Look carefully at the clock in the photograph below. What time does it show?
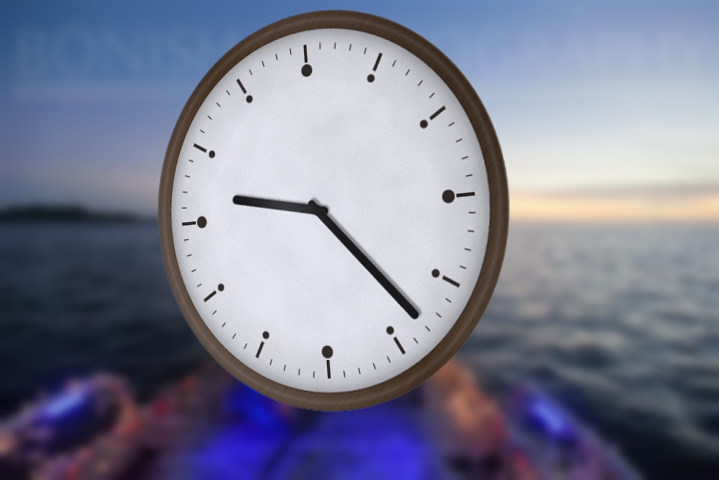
9:23
